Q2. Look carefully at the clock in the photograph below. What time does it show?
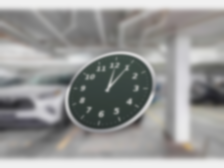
12:05
